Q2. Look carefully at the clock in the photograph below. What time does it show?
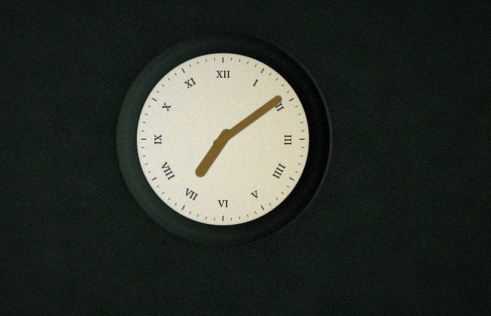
7:09
